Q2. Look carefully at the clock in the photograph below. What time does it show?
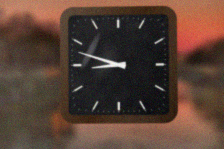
8:48
